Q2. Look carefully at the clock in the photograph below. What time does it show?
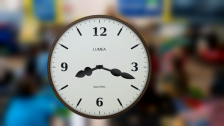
8:18
